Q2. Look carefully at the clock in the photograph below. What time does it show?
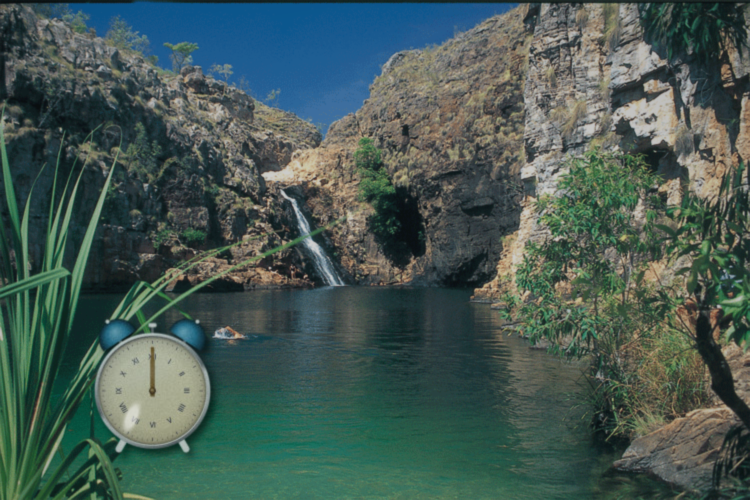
12:00
